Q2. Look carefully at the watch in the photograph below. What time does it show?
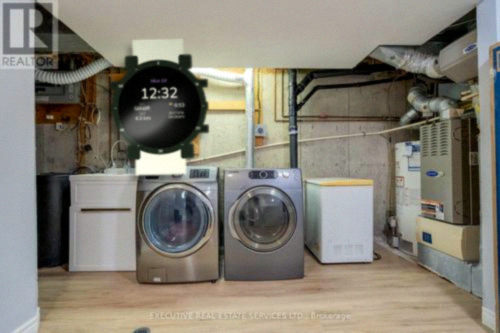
12:32
